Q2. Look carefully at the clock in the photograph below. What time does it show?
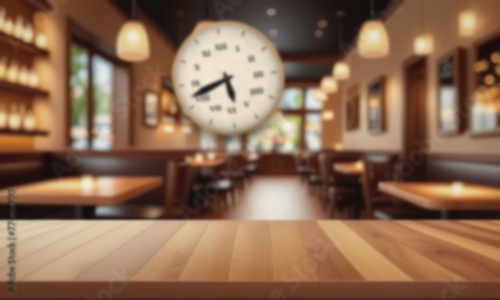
5:42
